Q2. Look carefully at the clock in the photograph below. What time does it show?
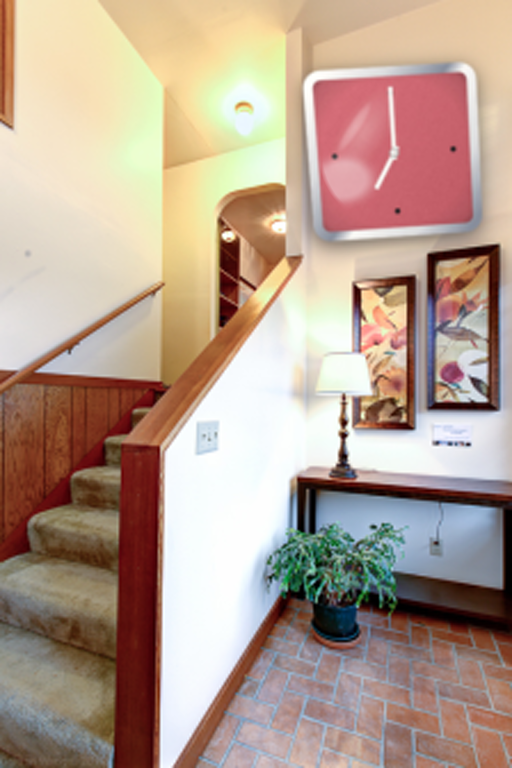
7:00
